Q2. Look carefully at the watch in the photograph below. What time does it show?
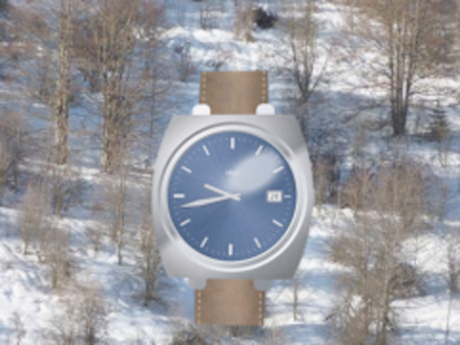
9:43
